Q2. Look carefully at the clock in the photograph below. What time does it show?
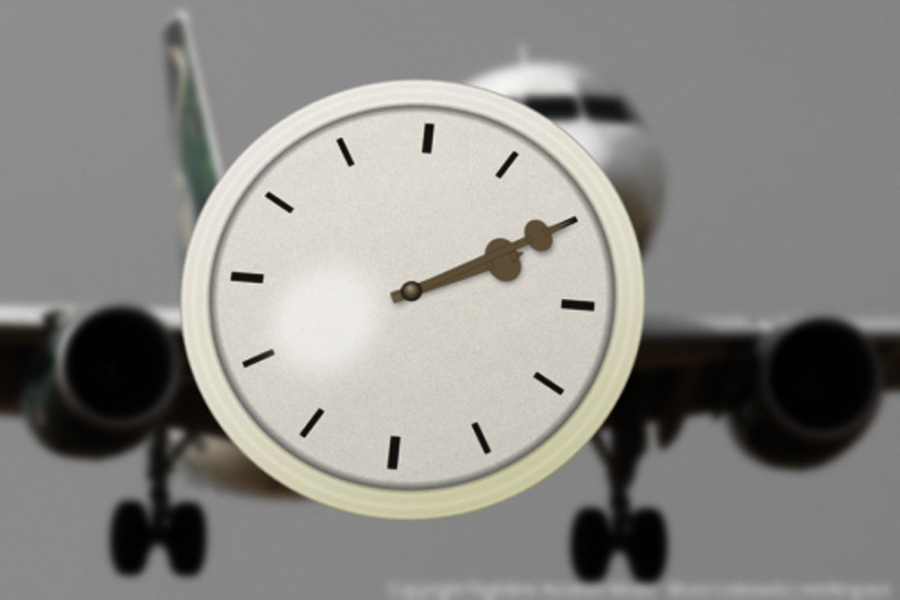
2:10
